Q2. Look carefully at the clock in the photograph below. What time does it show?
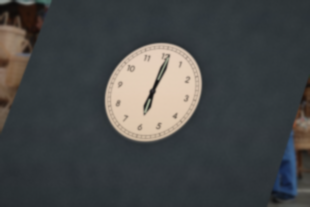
6:01
